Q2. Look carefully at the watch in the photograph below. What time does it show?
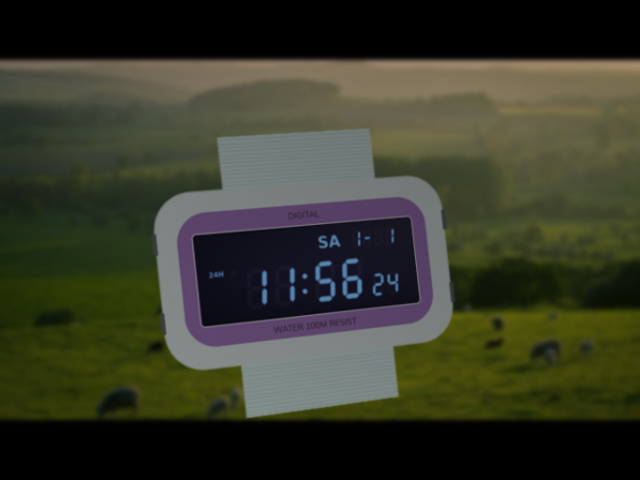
11:56:24
